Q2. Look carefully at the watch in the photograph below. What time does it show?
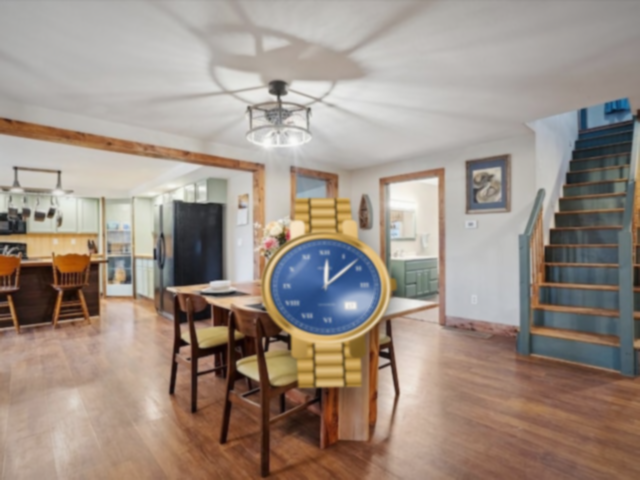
12:08
